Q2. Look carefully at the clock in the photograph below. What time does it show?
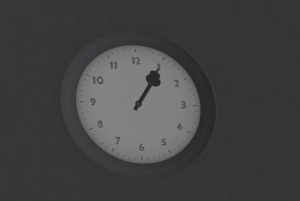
1:05
